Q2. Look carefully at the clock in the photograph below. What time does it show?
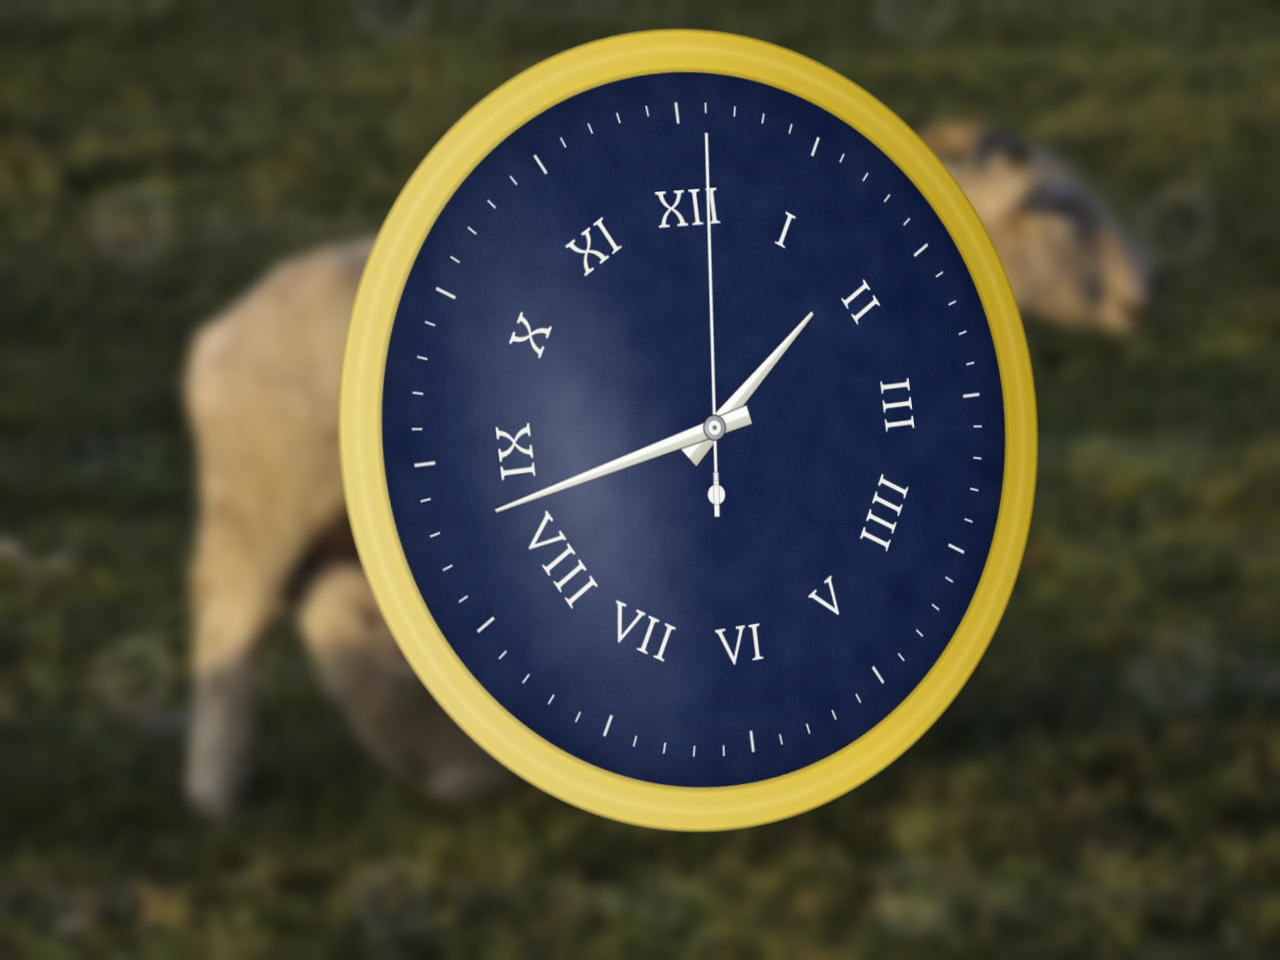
1:43:01
